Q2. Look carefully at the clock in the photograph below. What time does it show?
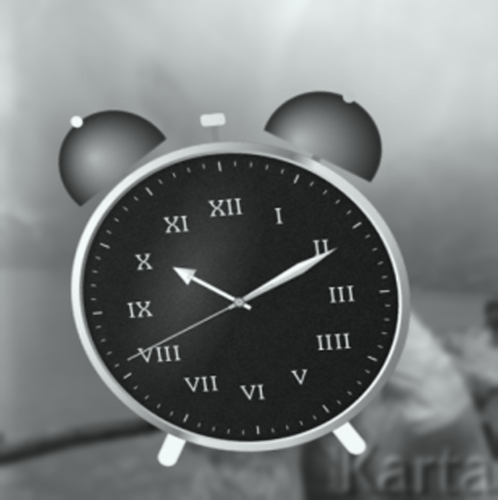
10:10:41
